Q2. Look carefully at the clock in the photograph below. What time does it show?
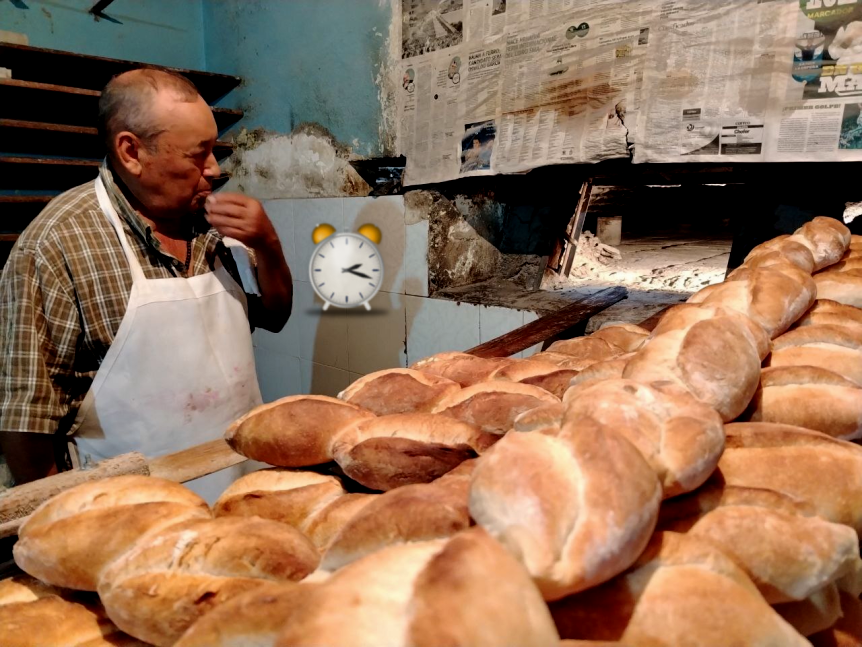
2:18
